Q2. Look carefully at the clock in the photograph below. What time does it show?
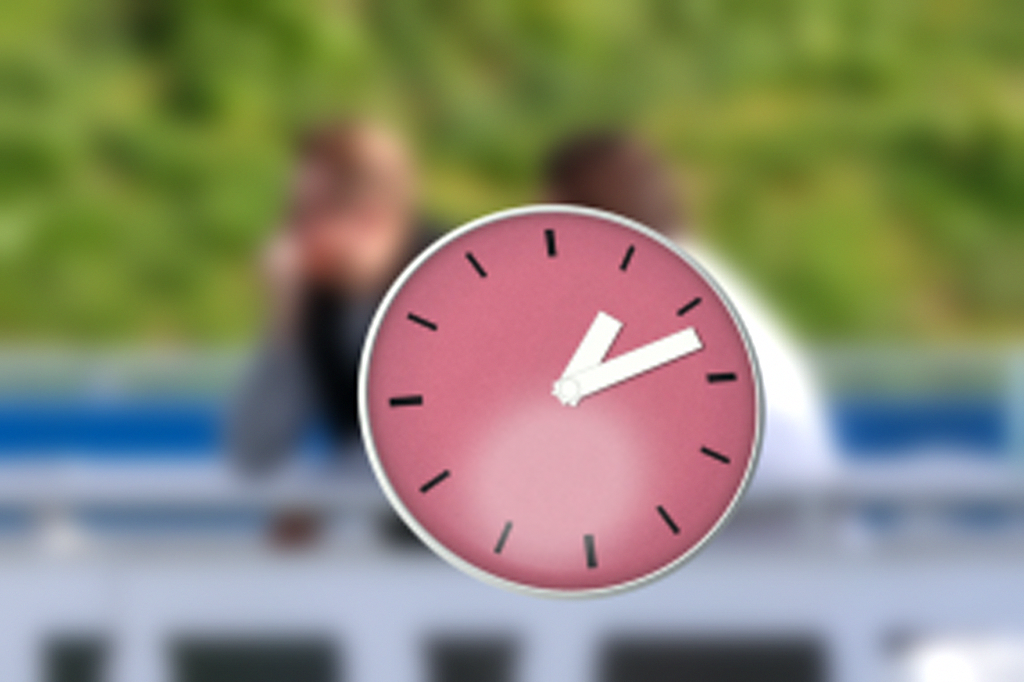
1:12
